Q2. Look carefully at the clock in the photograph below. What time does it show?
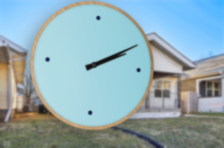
2:10
